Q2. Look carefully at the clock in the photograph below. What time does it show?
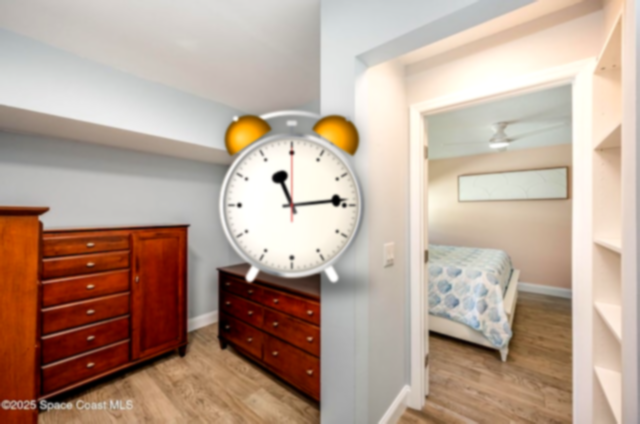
11:14:00
